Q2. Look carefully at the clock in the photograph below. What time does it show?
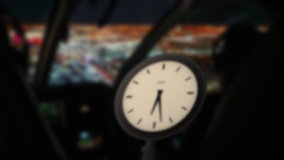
6:28
